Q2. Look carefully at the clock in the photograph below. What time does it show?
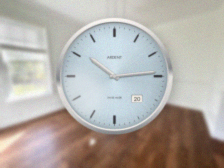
10:14
